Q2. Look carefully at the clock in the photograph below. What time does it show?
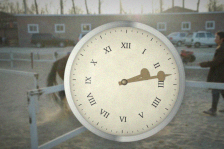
2:13
